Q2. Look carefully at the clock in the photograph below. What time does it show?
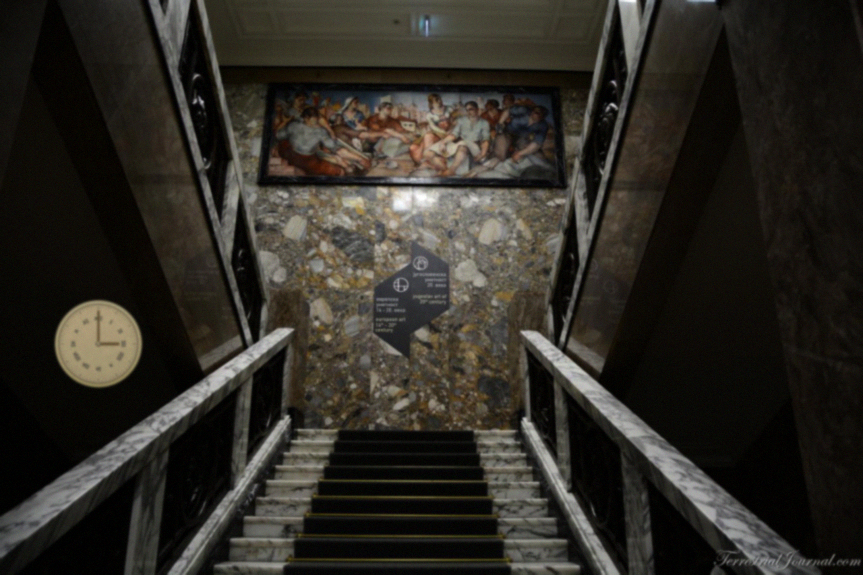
3:00
